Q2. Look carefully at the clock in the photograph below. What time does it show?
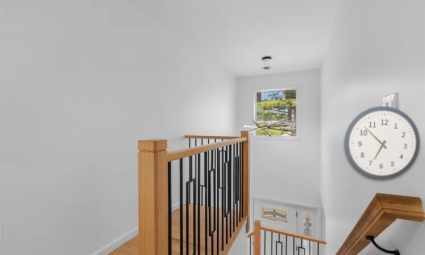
6:52
